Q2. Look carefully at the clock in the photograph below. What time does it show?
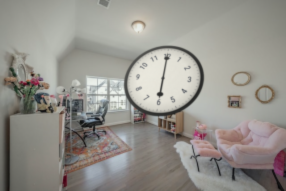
6:00
